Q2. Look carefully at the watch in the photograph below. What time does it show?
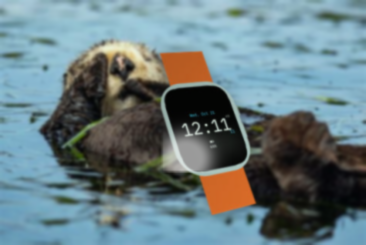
12:11
